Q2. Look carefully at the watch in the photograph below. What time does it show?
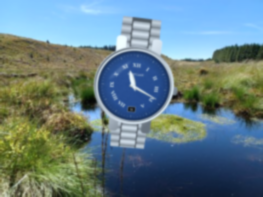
11:19
